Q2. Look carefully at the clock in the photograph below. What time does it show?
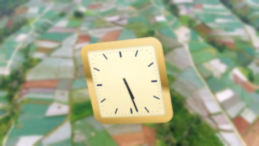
5:28
